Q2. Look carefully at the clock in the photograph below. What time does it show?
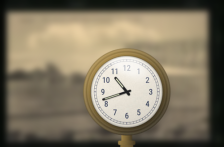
10:42
